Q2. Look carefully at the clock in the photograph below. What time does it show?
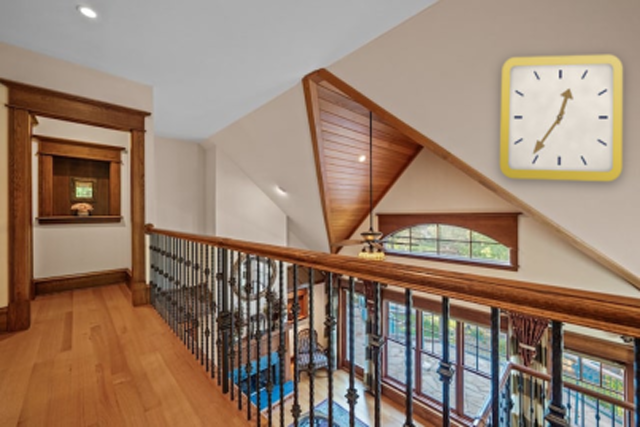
12:36
